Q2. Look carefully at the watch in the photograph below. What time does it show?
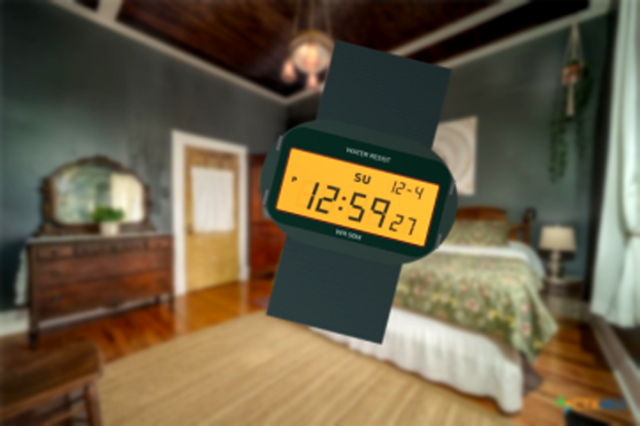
12:59:27
